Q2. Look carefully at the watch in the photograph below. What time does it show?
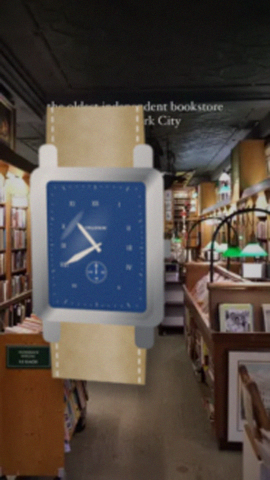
10:40
